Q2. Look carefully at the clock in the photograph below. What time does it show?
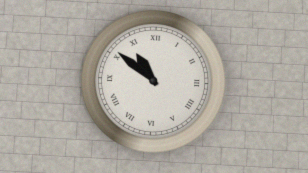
10:51
